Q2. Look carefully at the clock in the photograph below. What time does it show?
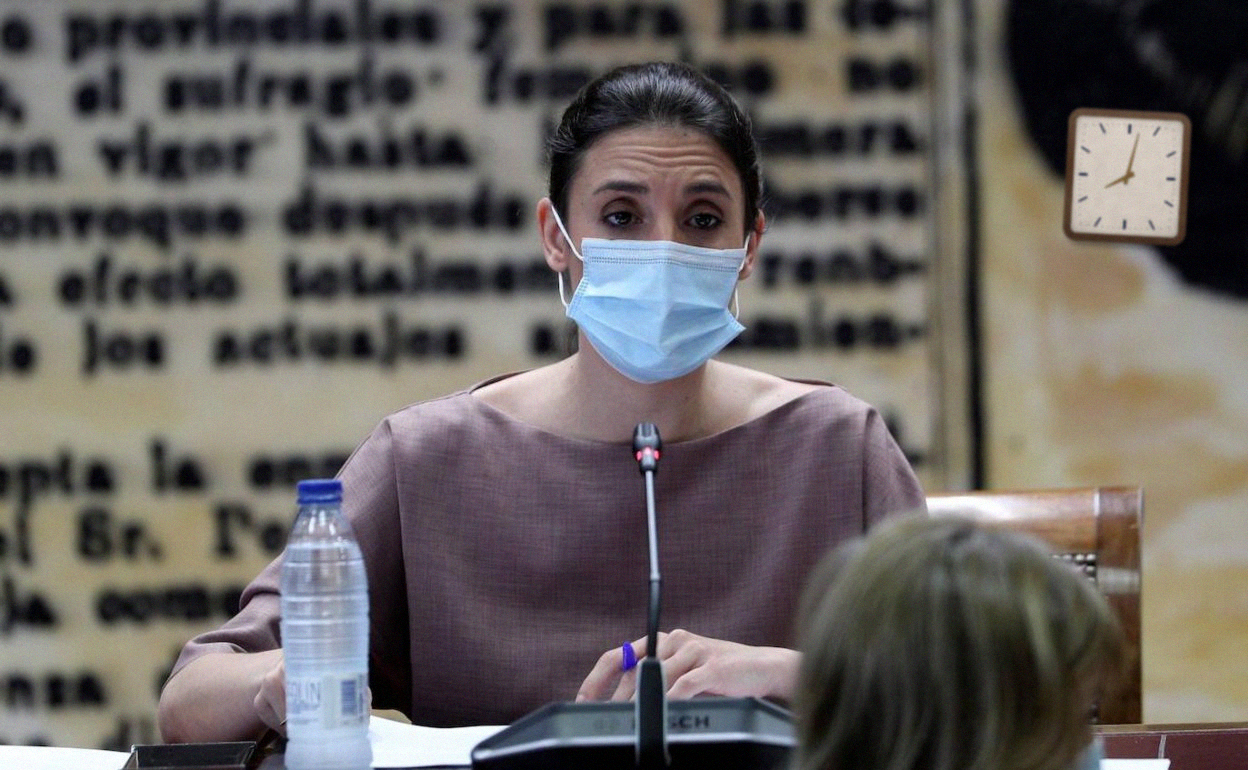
8:02
